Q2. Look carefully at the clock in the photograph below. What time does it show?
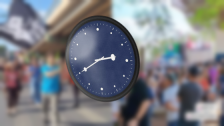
2:40
